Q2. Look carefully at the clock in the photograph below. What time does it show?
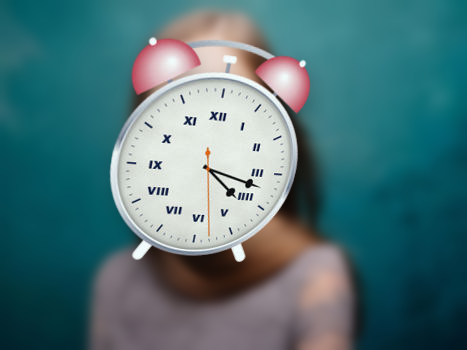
4:17:28
